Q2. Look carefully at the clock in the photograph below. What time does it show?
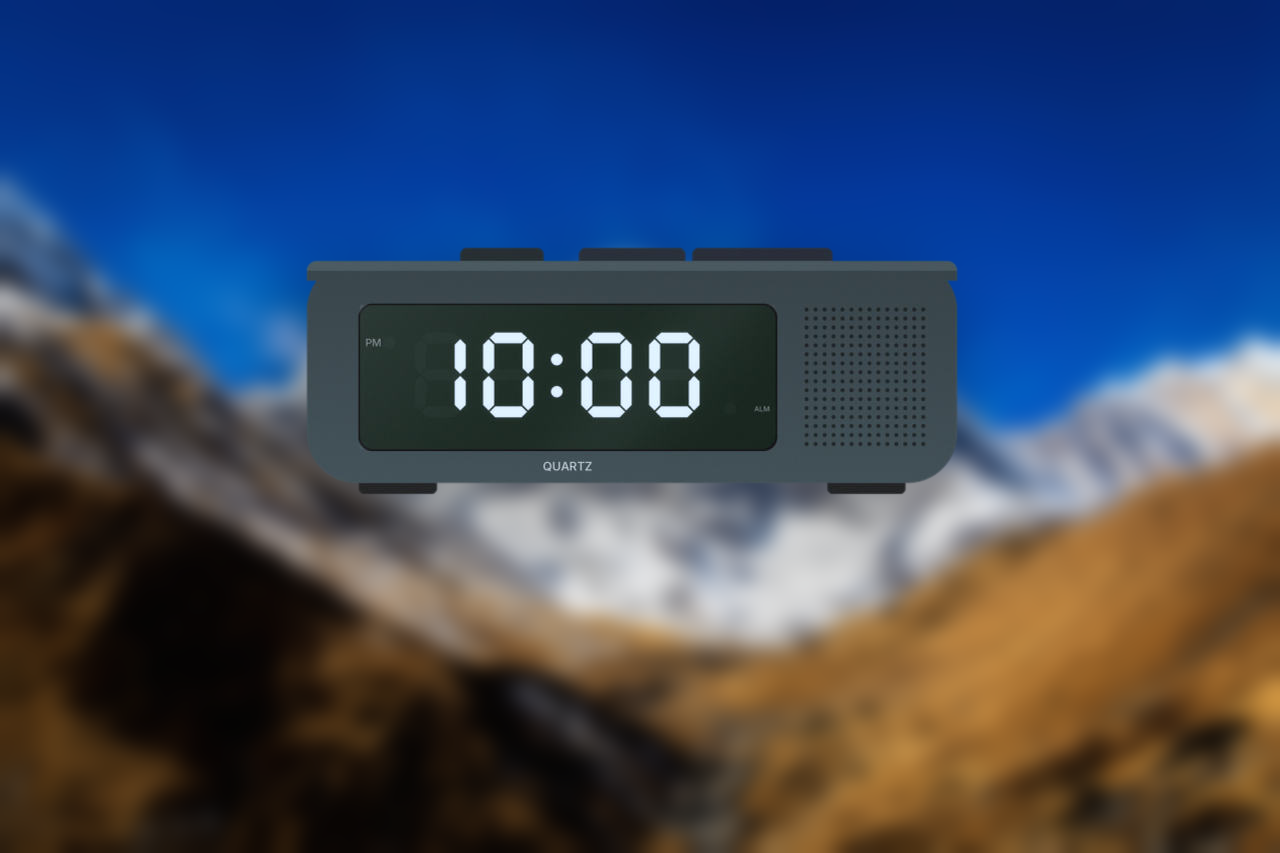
10:00
